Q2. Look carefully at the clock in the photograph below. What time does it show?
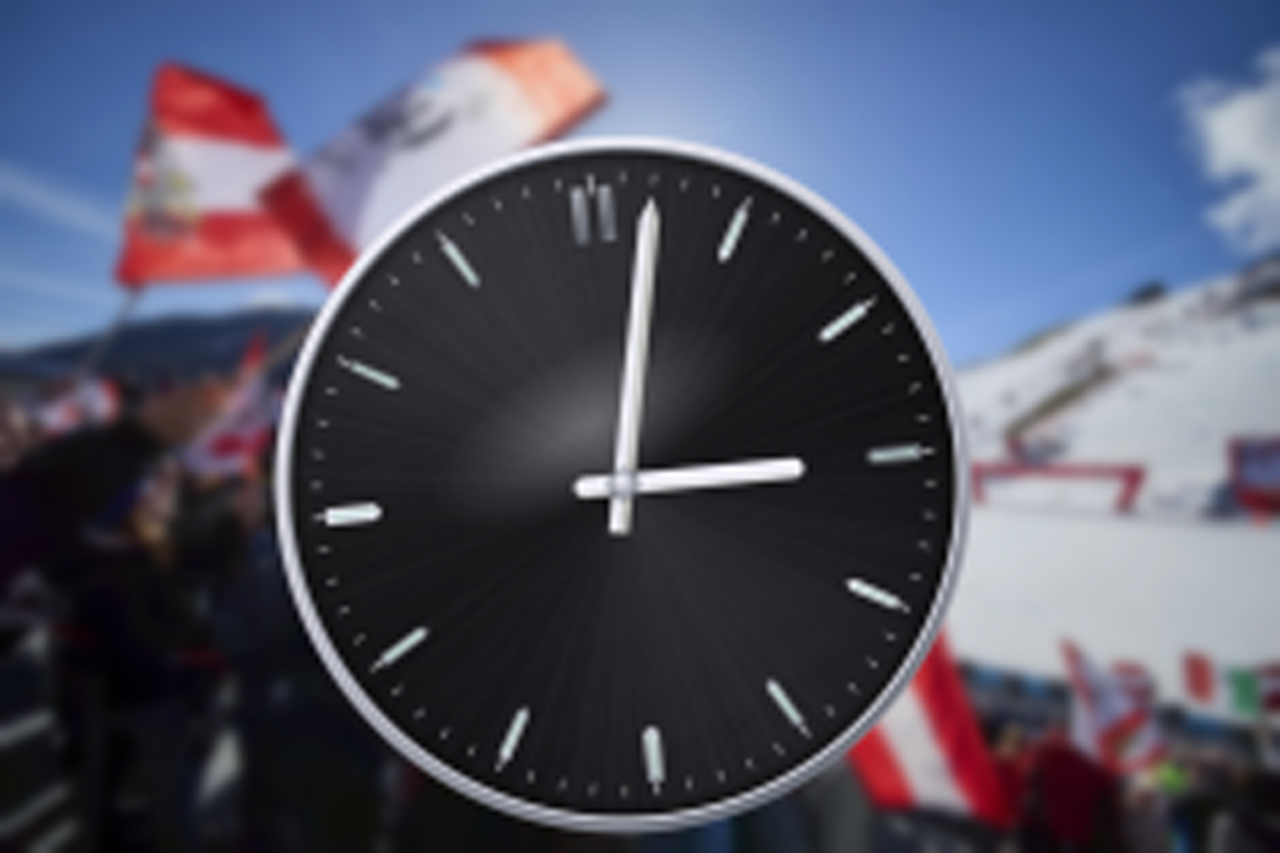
3:02
